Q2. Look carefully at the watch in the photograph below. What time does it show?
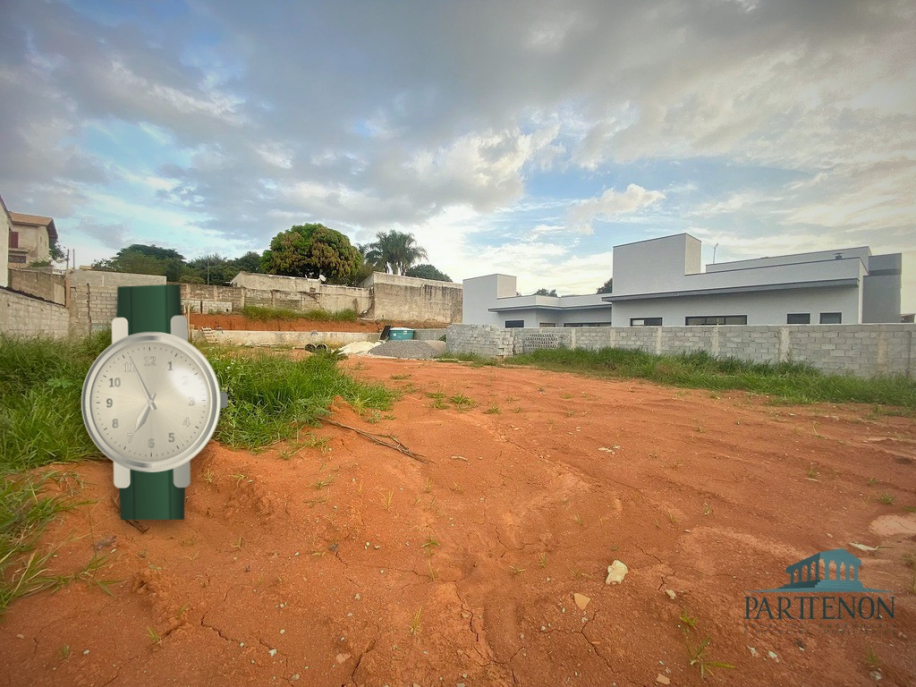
6:56
